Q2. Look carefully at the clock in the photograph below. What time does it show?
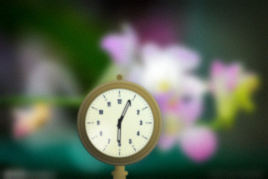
6:04
